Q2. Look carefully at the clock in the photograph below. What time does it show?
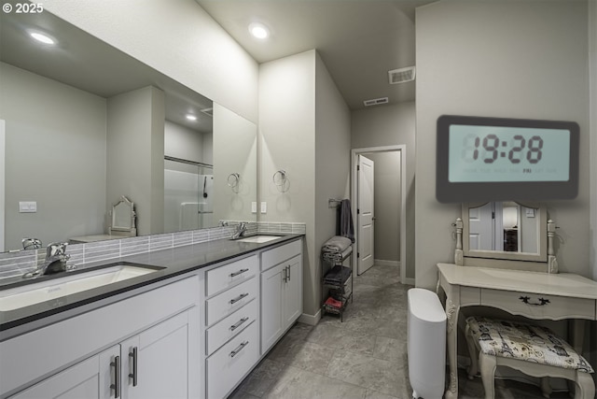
19:28
